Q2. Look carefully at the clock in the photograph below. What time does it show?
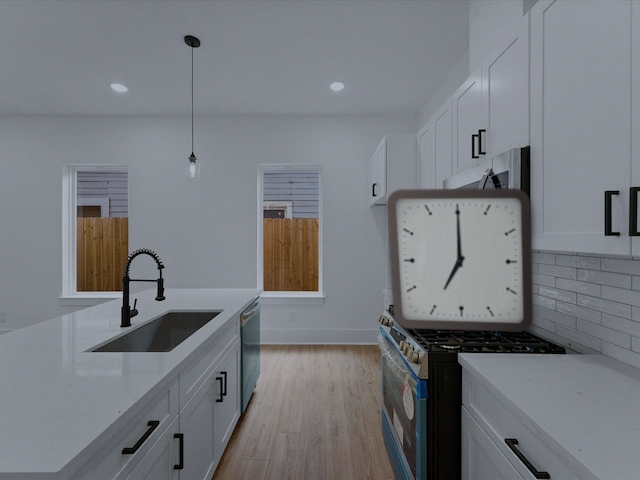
7:00
